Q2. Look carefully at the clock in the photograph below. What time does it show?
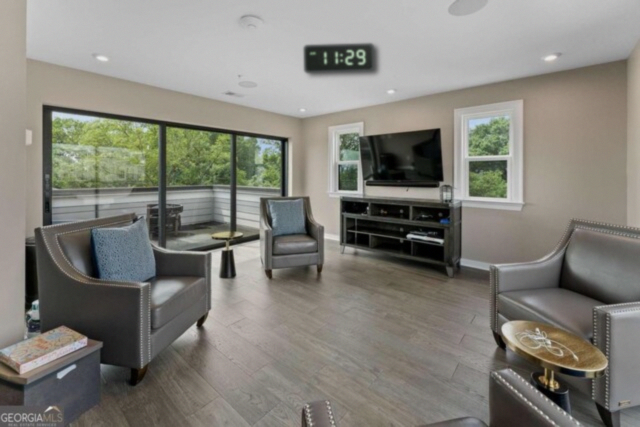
11:29
